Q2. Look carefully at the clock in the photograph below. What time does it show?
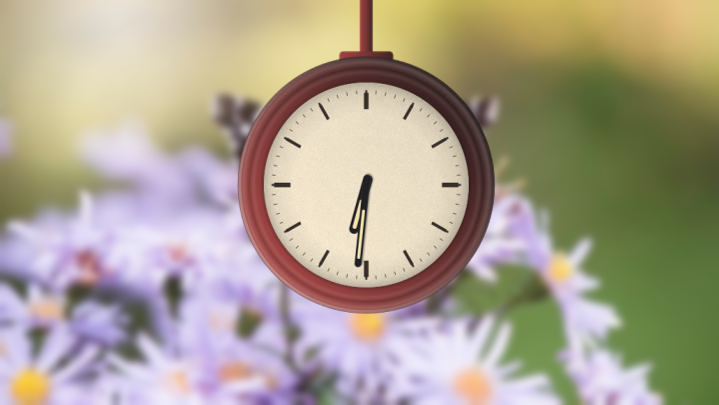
6:31
